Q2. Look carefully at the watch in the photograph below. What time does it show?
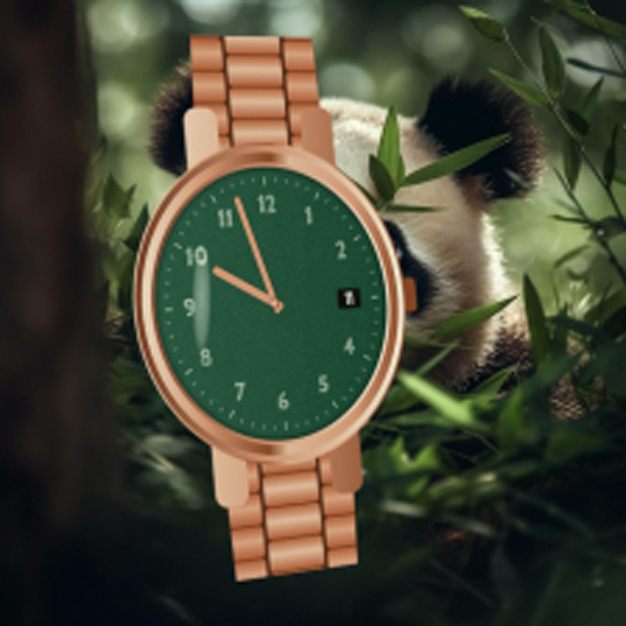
9:57
